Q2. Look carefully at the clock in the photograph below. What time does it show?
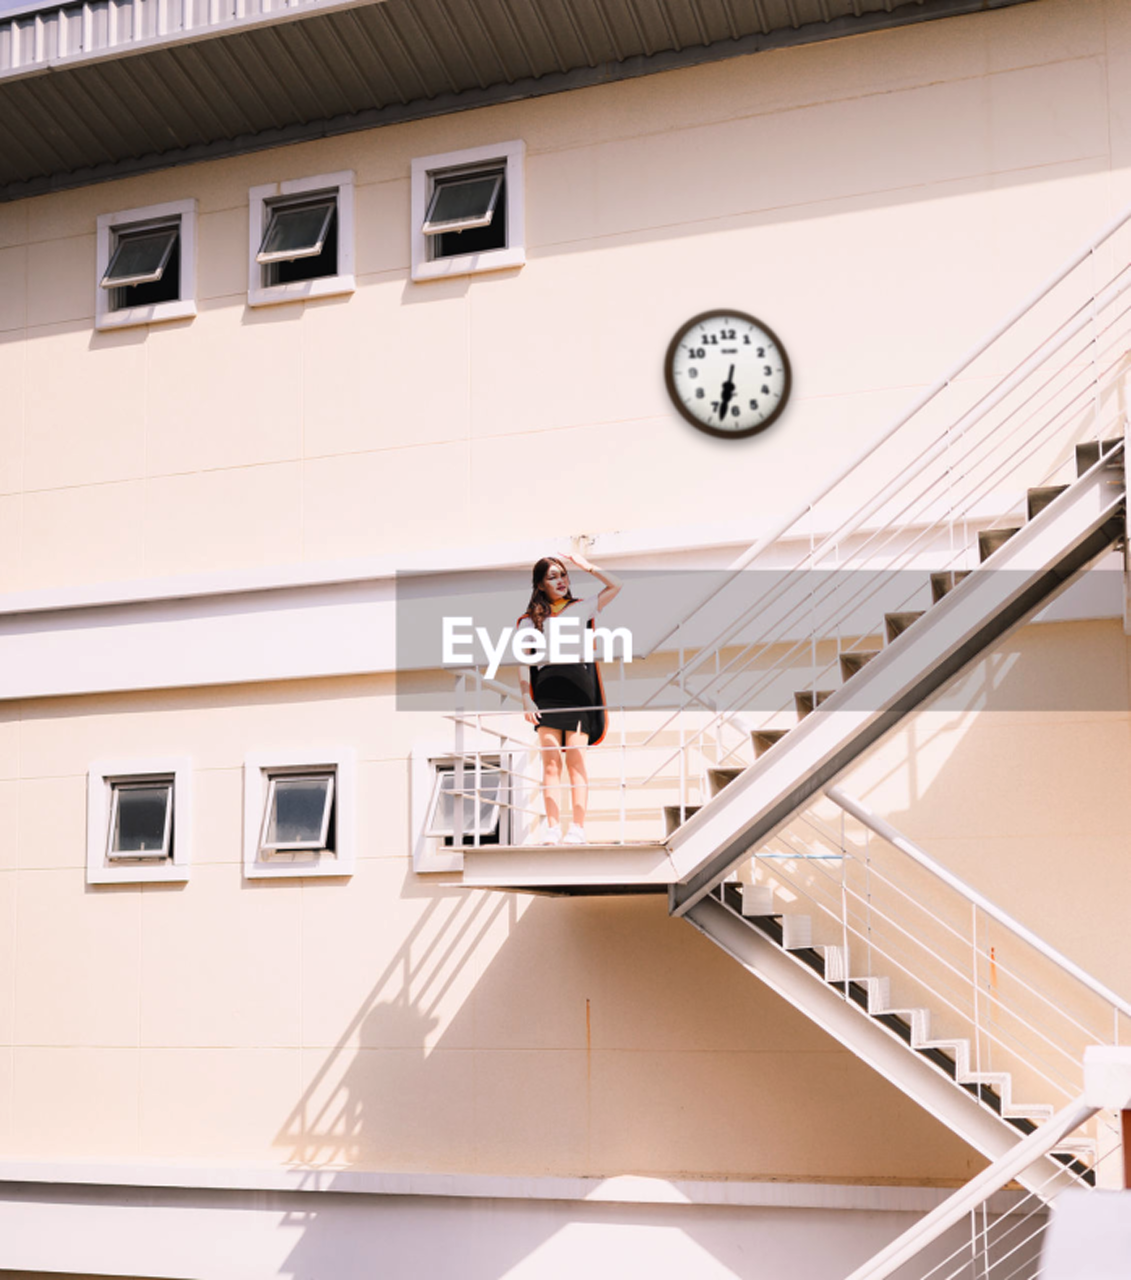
6:33
